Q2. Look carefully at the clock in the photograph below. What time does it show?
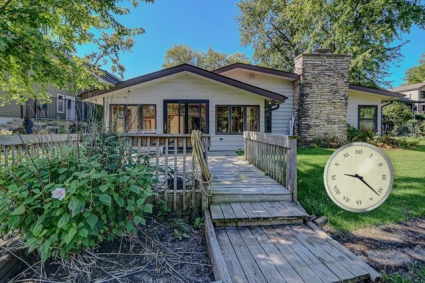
9:22
